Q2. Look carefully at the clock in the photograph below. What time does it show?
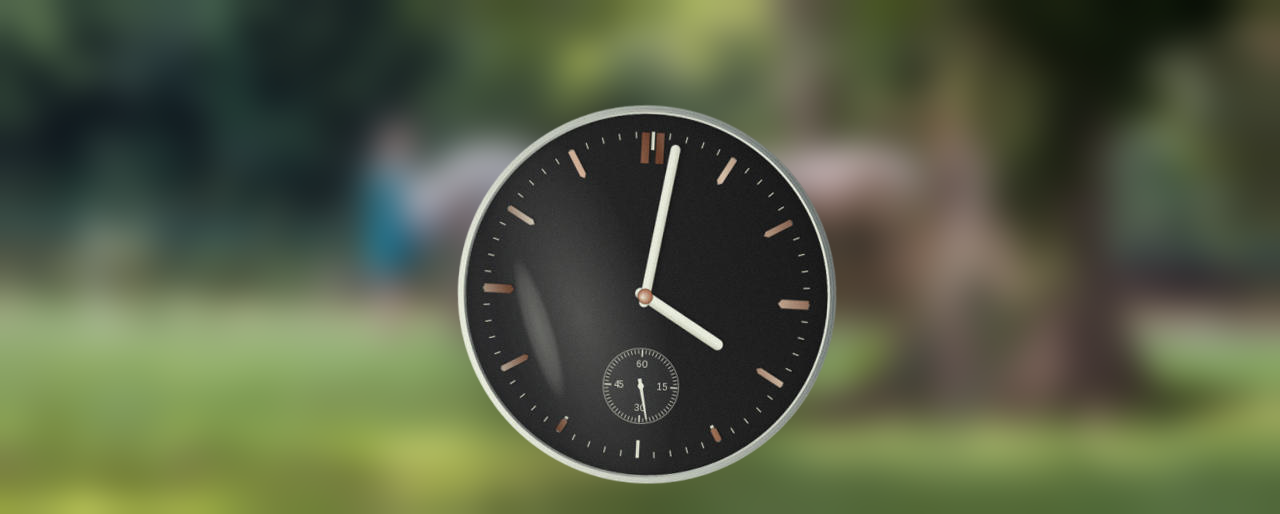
4:01:28
